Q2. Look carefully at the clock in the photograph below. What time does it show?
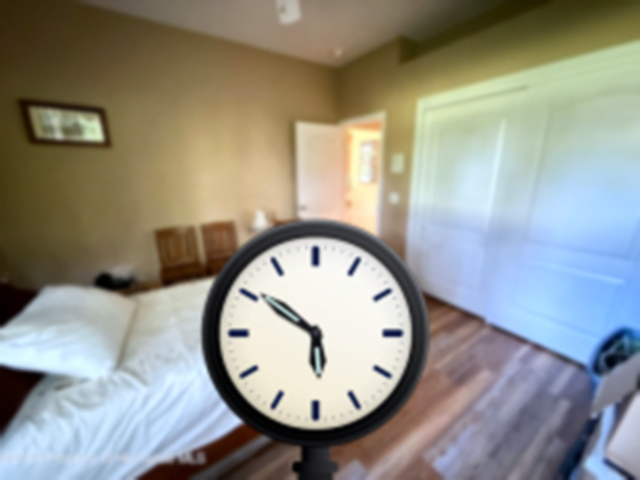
5:51
